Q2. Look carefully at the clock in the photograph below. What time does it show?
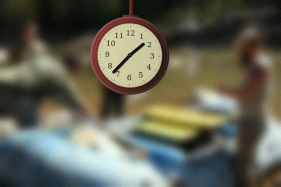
1:37
